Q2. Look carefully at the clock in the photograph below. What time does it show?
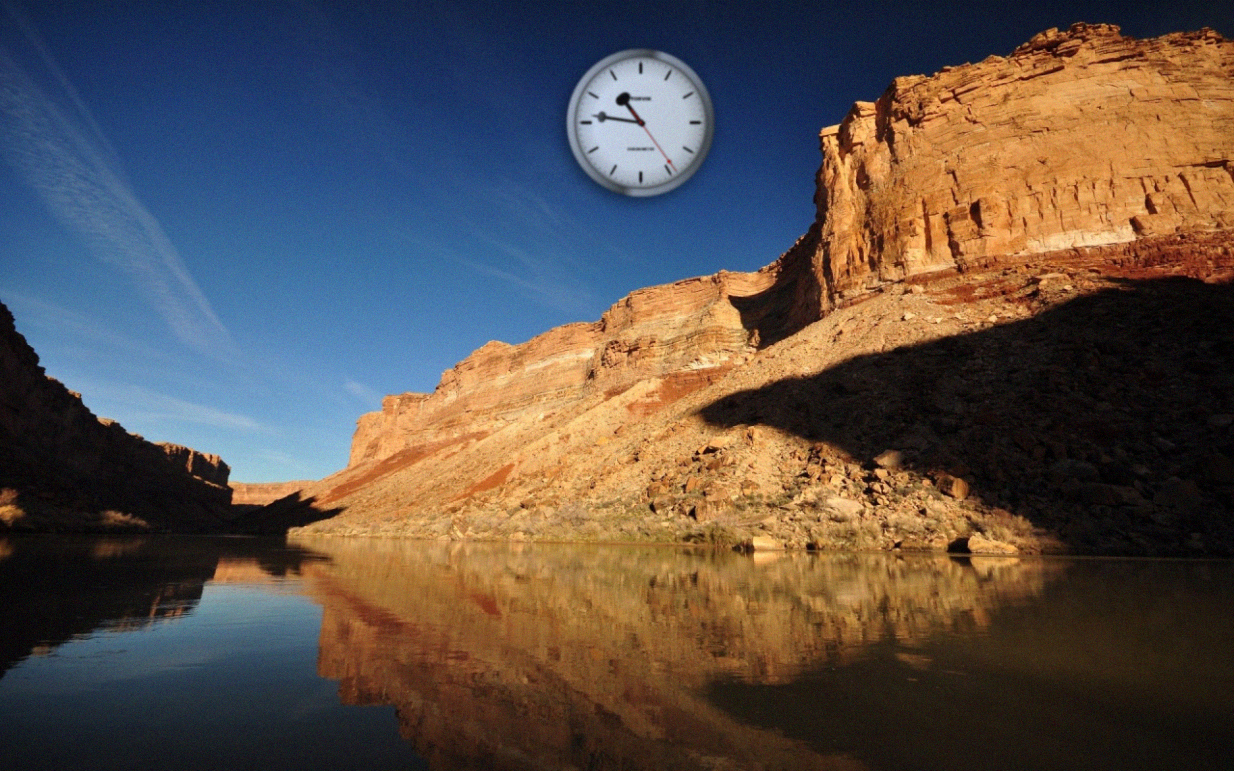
10:46:24
